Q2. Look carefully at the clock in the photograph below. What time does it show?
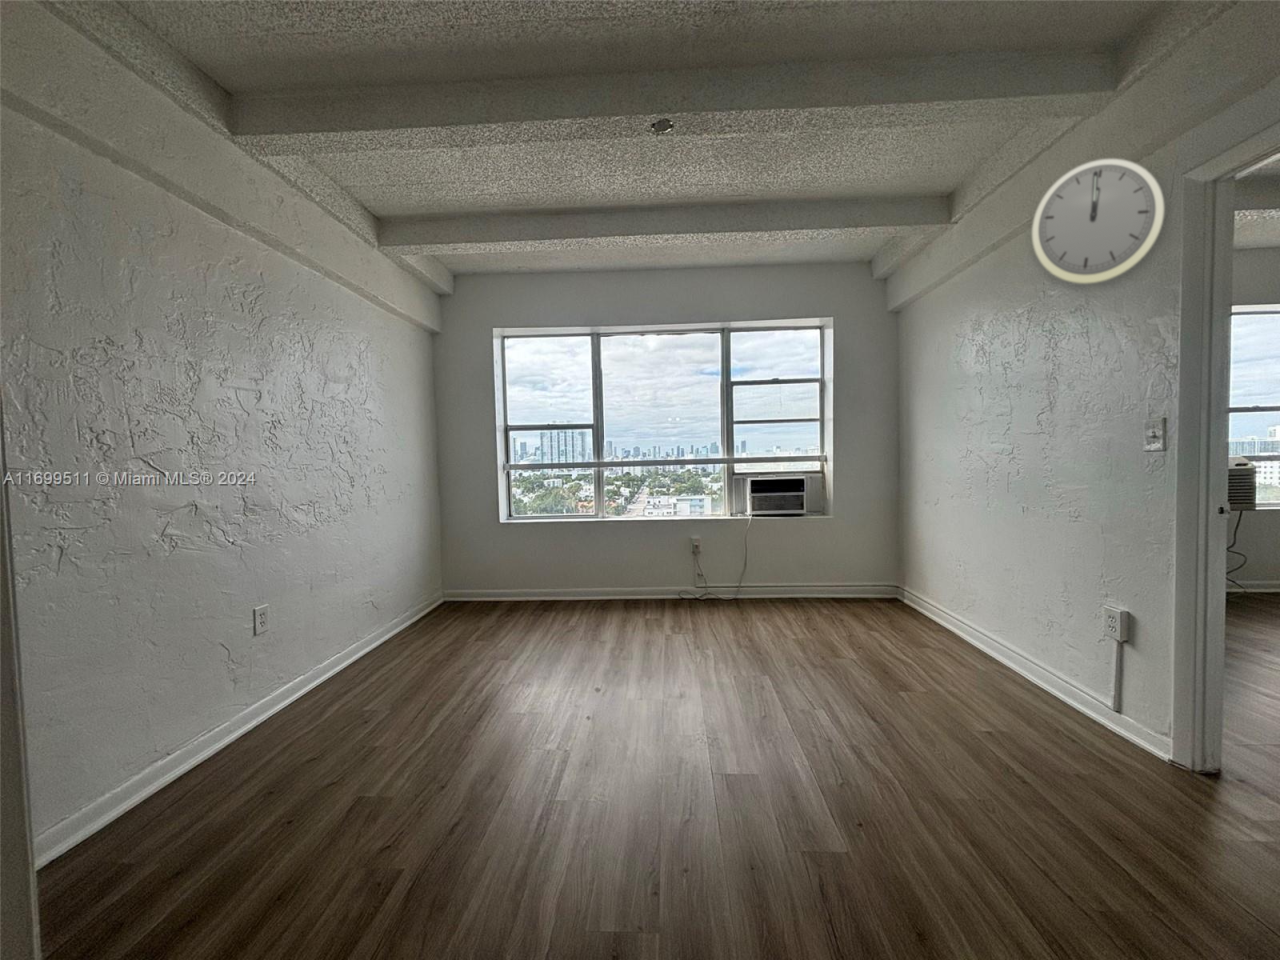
11:59
